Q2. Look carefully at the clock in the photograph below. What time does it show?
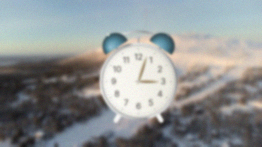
3:03
